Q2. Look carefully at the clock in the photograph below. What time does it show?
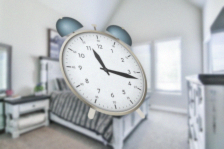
11:17
